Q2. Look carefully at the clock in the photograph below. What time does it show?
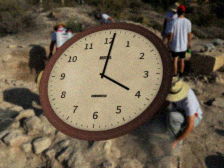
4:01
